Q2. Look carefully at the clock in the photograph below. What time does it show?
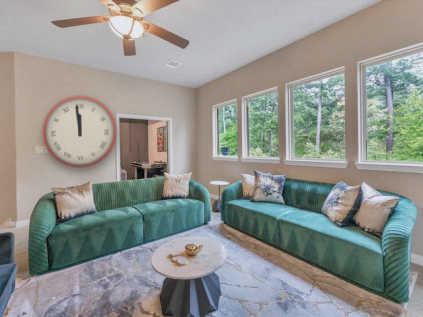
11:59
